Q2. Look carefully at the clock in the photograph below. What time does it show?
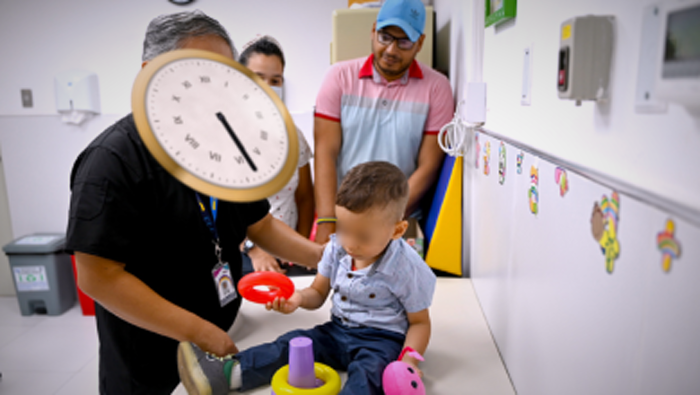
5:28
